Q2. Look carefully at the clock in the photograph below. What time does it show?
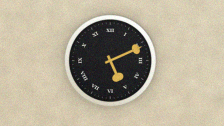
5:11
